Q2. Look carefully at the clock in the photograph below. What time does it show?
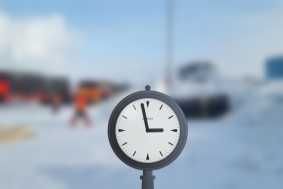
2:58
